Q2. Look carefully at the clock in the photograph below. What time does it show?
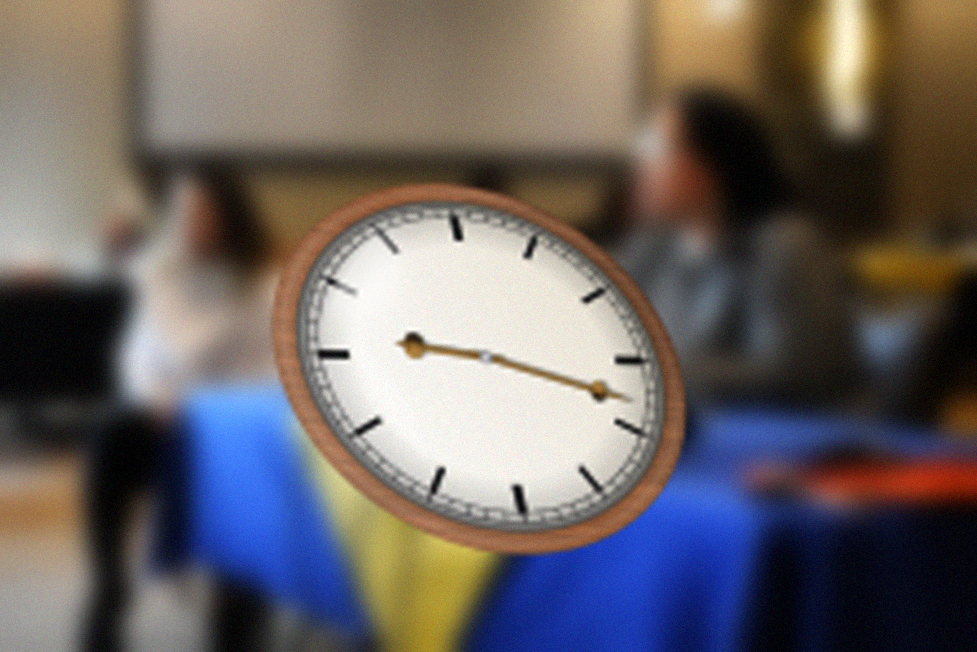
9:18
